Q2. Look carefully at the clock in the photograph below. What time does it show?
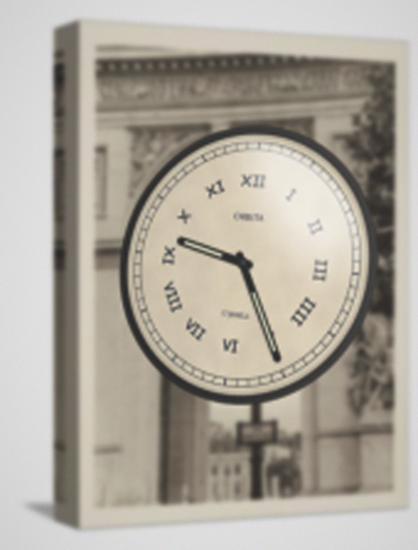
9:25
